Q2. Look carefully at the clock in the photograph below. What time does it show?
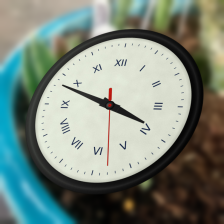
3:48:28
